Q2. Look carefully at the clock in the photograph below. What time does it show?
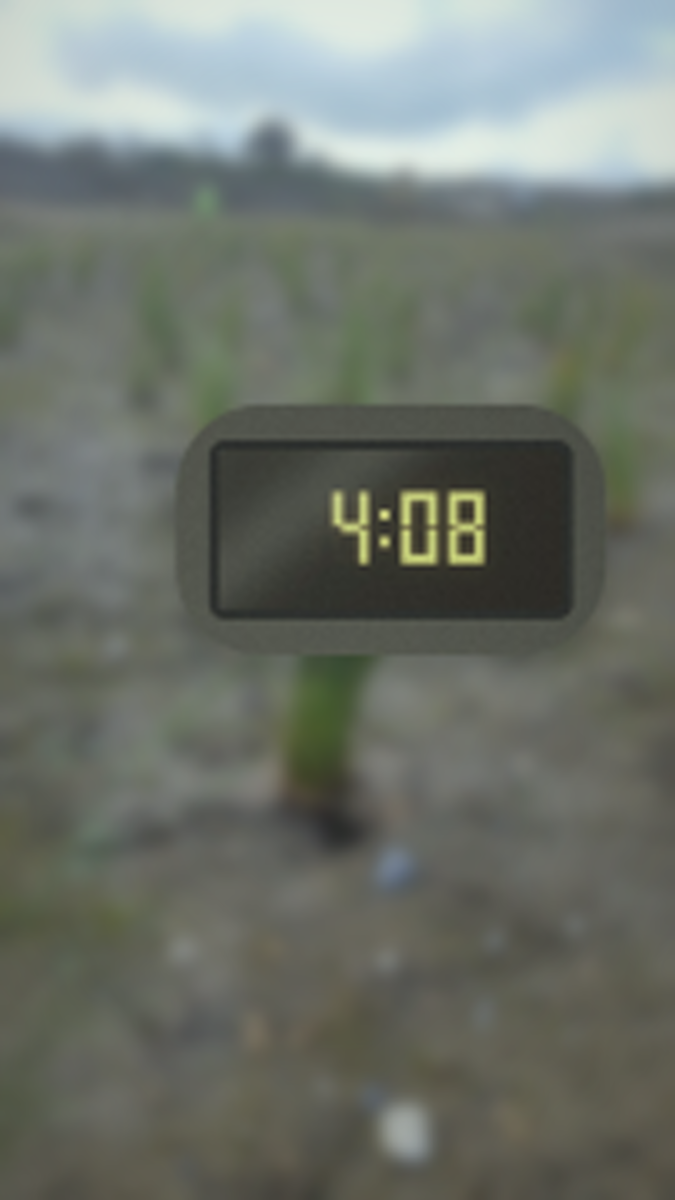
4:08
